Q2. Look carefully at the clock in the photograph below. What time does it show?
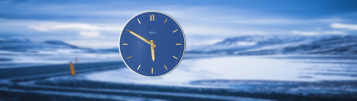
5:50
